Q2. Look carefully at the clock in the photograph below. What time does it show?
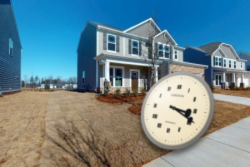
3:19
